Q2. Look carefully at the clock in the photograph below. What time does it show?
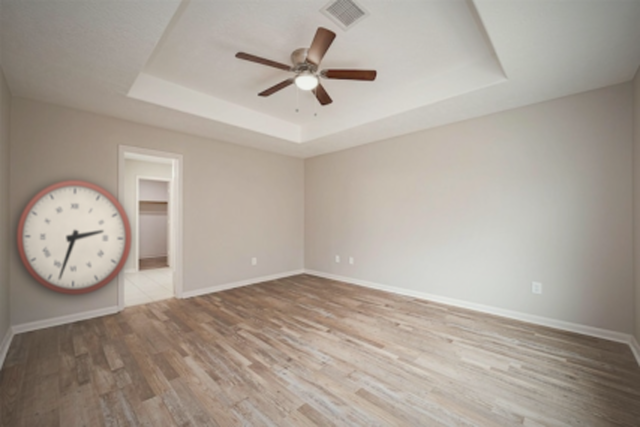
2:33
